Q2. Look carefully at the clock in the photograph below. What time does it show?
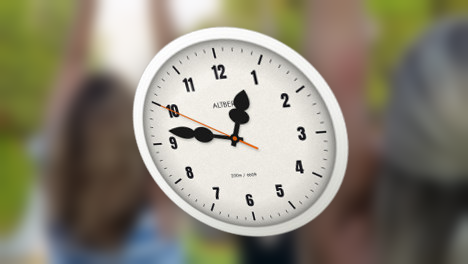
12:46:50
